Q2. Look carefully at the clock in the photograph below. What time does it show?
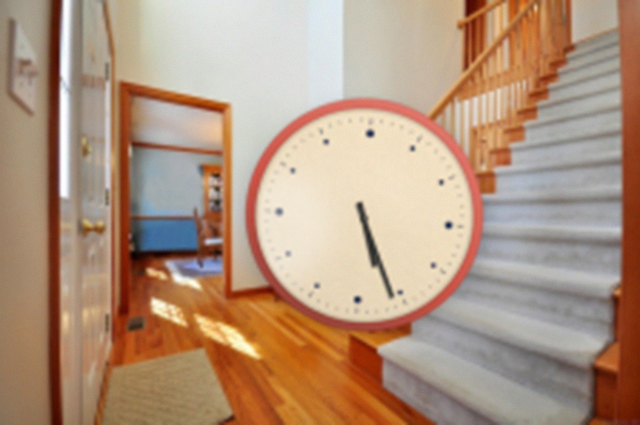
5:26
